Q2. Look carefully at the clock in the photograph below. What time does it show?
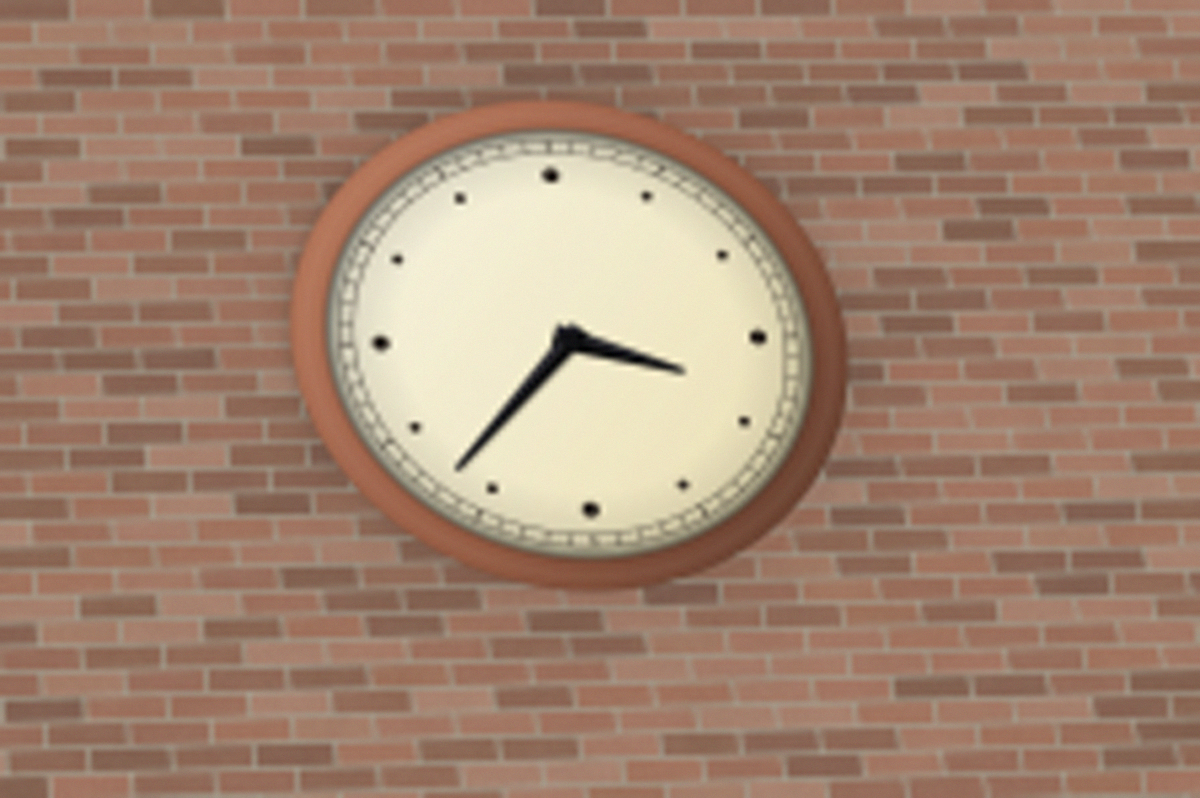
3:37
